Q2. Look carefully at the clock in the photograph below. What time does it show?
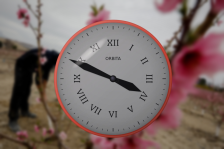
3:49
